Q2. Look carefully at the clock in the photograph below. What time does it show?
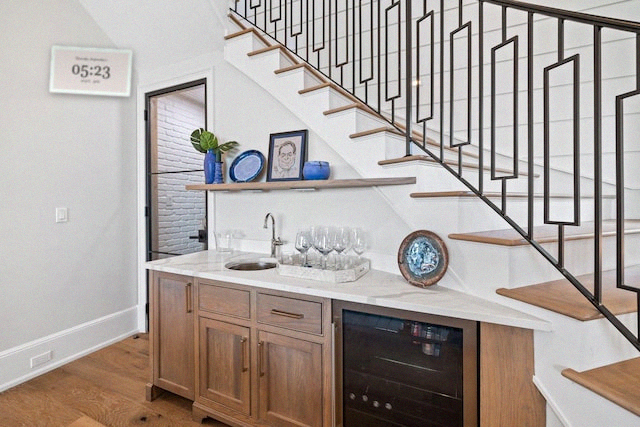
5:23
